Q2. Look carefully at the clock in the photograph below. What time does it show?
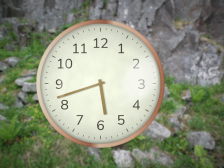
5:42
